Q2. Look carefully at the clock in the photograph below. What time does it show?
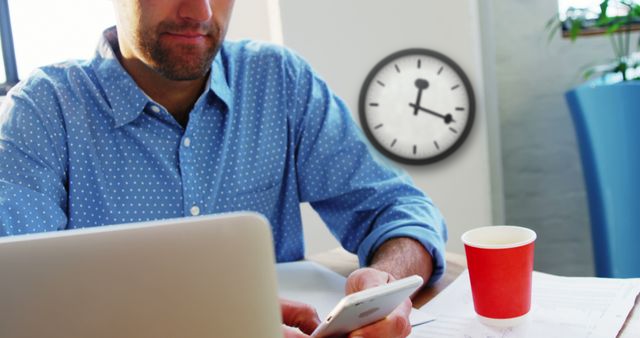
12:18
